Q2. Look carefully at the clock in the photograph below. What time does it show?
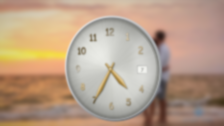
4:35
